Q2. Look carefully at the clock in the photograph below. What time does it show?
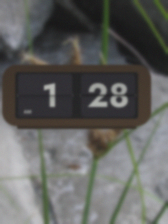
1:28
